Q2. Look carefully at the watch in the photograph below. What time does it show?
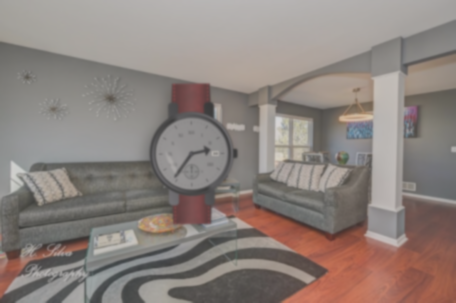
2:36
